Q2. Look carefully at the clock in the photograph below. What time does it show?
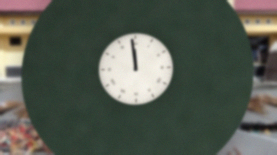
11:59
